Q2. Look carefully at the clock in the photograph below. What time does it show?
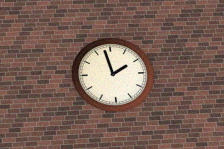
1:58
